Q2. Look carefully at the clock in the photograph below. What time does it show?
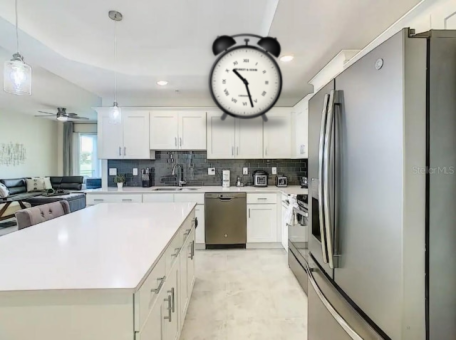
10:27
